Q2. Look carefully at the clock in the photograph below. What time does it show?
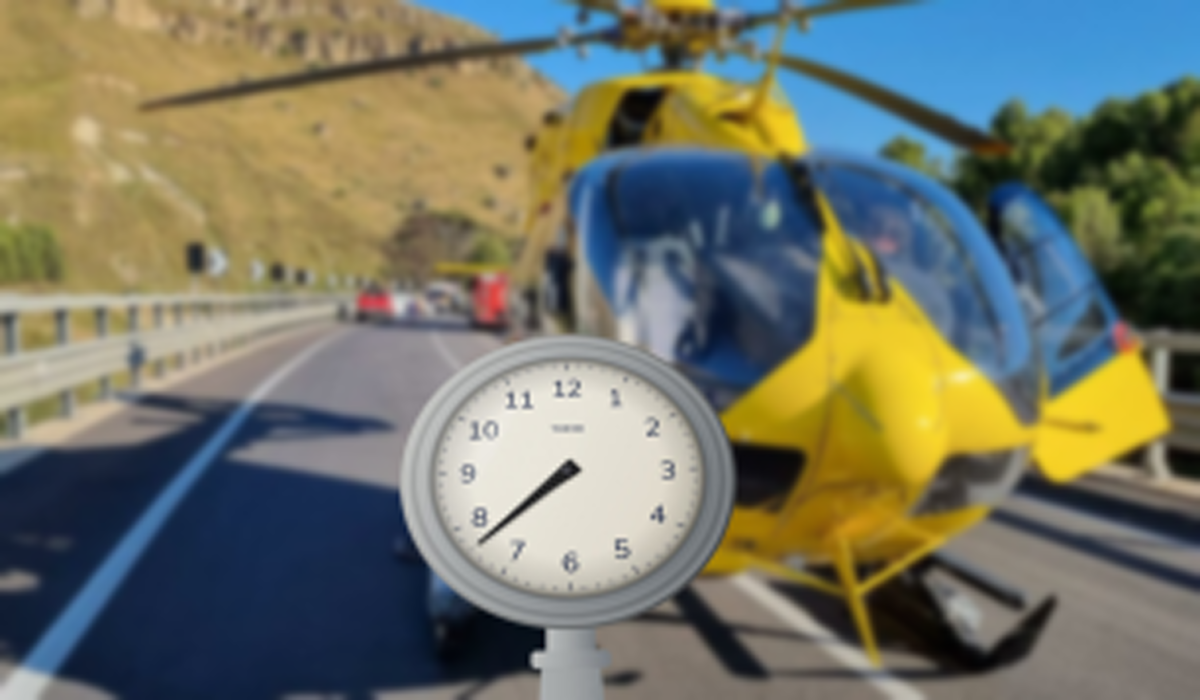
7:38
